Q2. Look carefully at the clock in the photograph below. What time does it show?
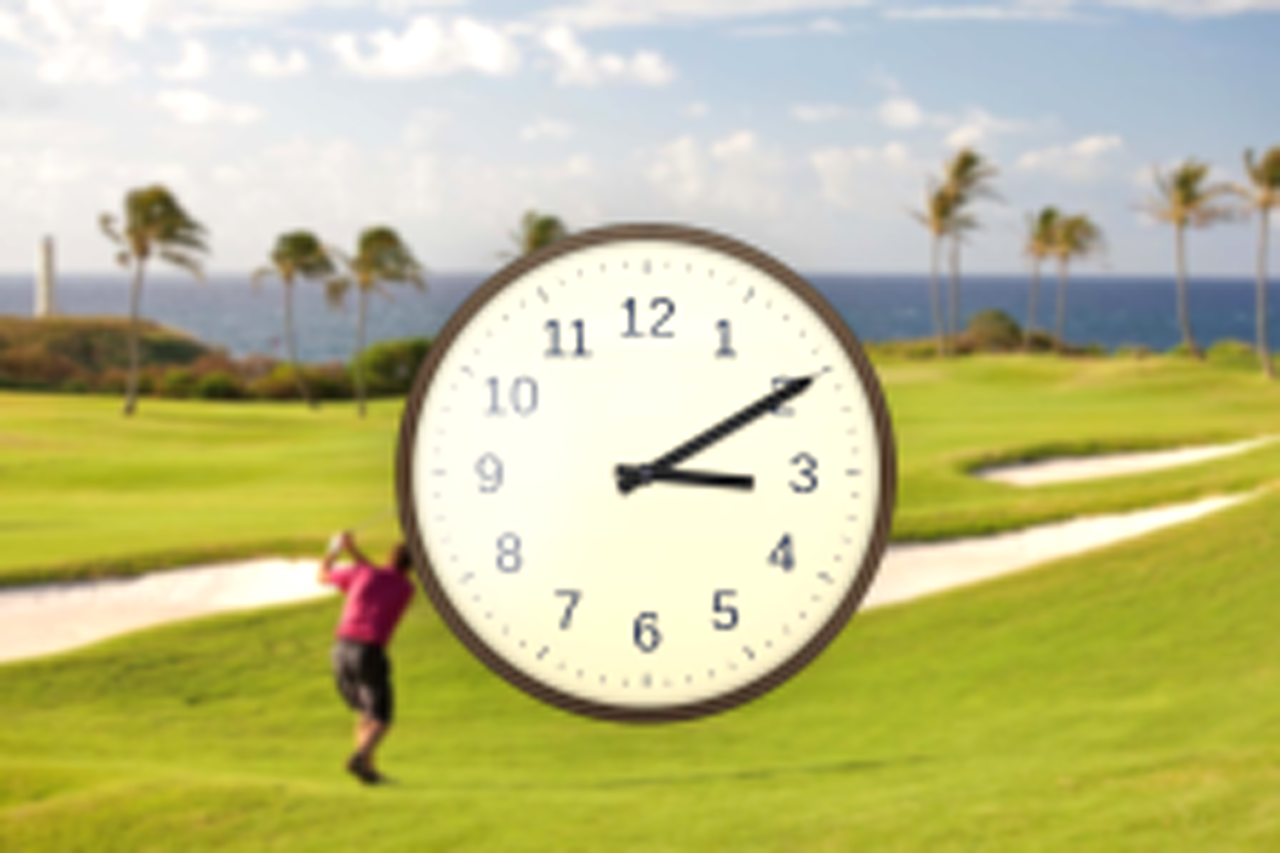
3:10
